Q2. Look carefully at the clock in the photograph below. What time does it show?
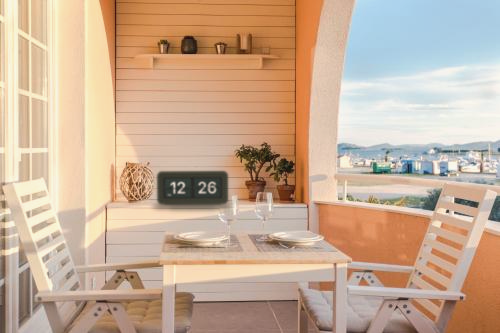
12:26
